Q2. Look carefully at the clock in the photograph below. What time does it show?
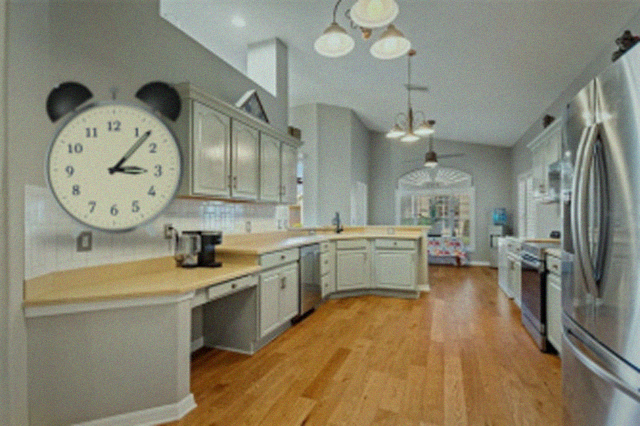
3:07
